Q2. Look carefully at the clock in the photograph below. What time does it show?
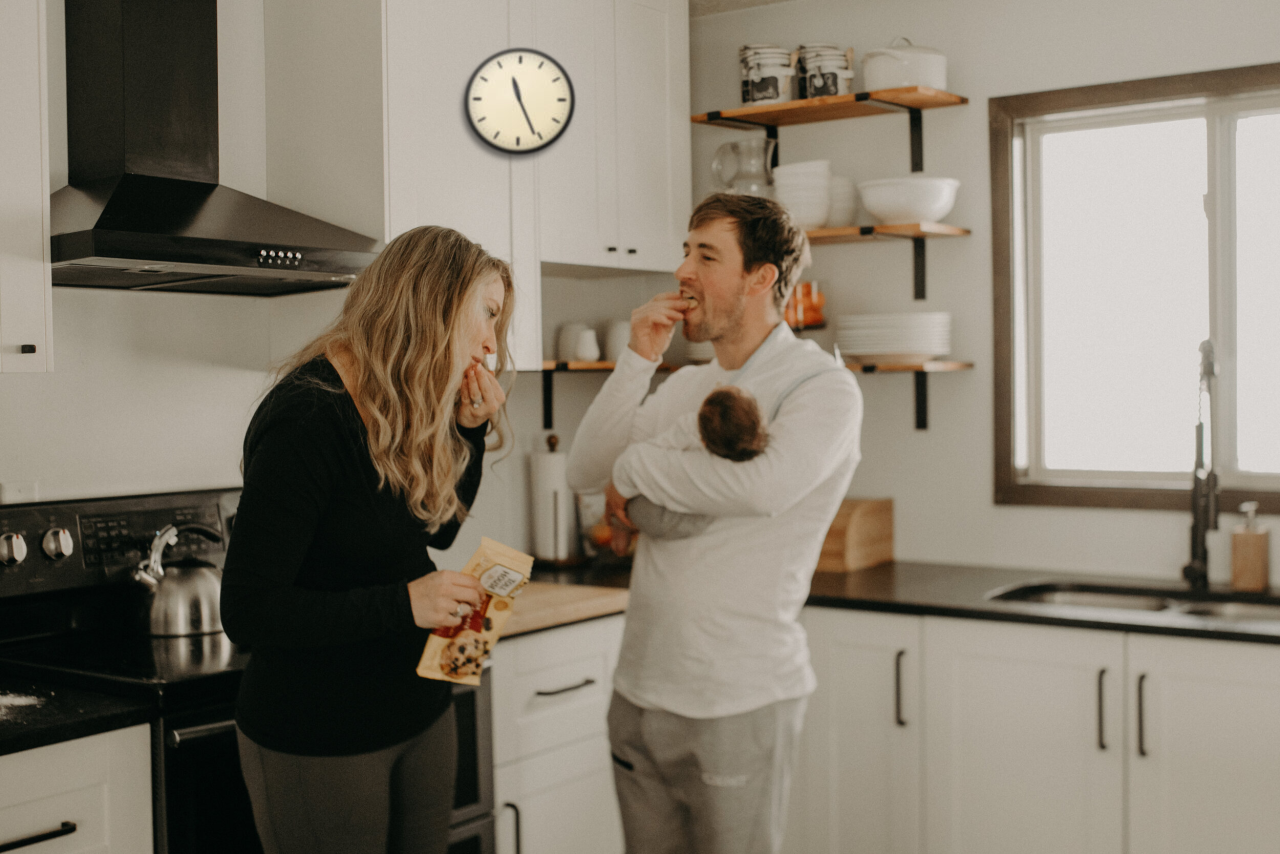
11:26
